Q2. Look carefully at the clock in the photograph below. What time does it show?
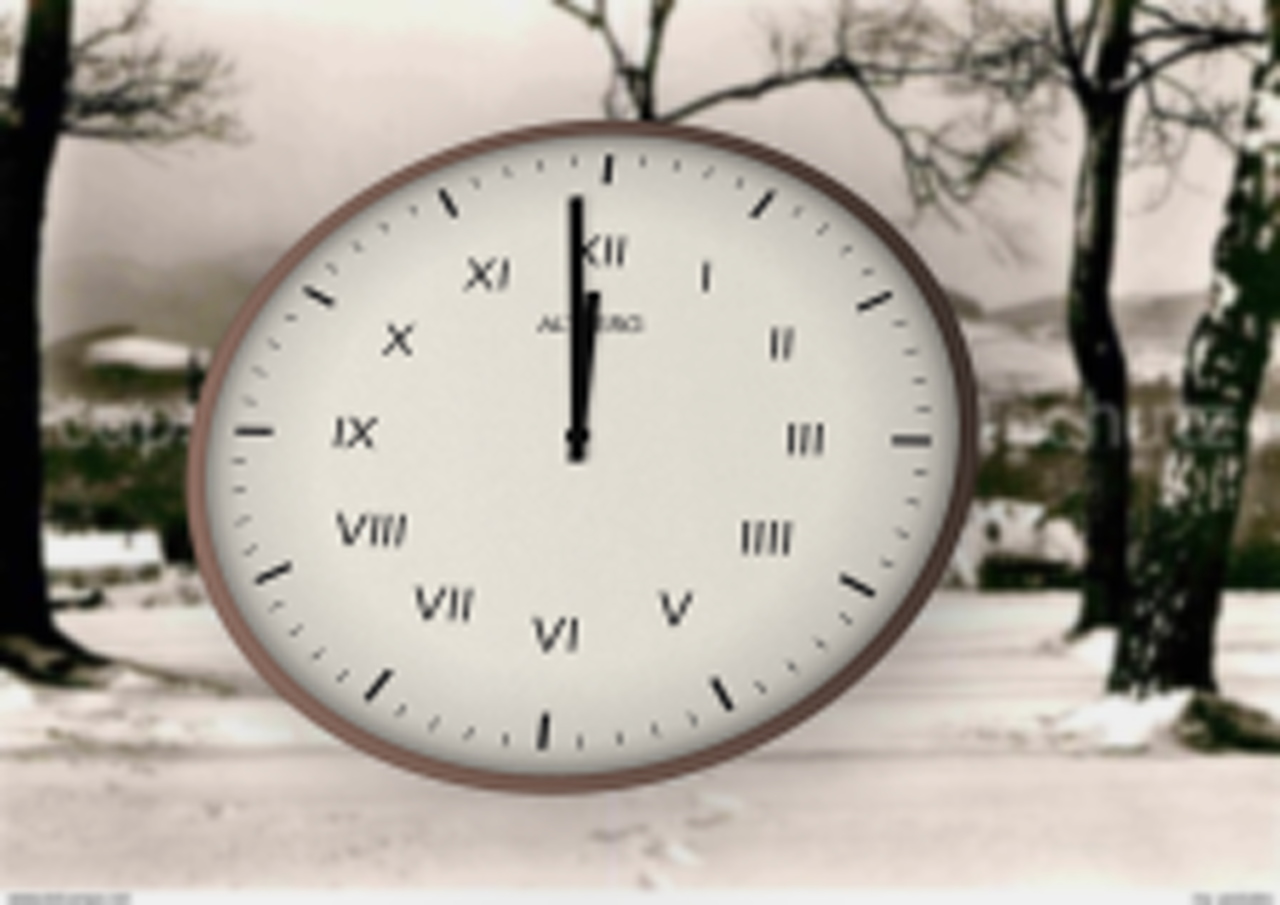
11:59
